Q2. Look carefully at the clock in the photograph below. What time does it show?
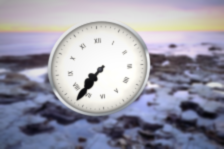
7:37
